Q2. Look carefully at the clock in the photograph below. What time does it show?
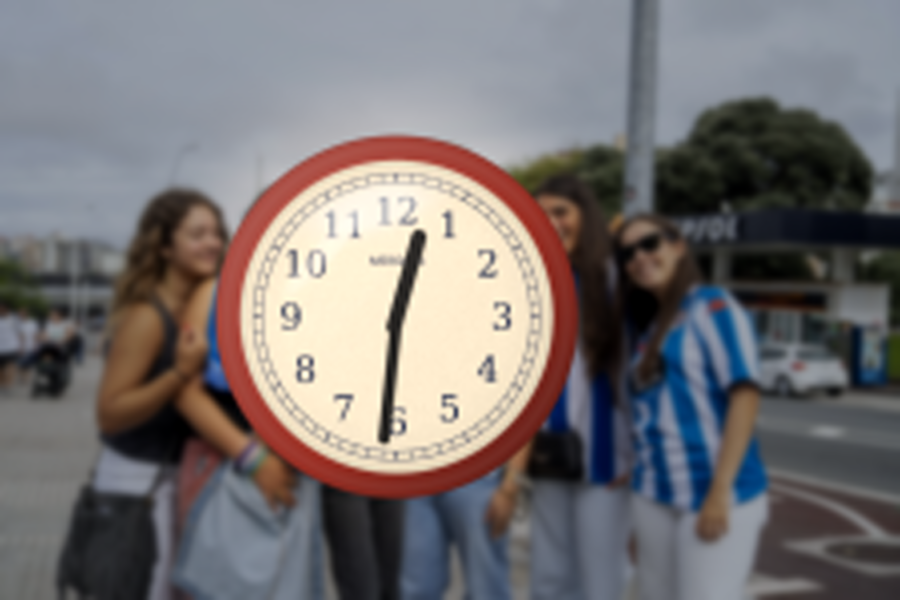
12:31
